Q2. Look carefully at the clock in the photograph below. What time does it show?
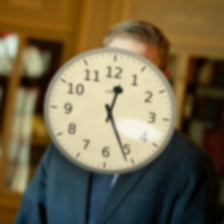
12:26
